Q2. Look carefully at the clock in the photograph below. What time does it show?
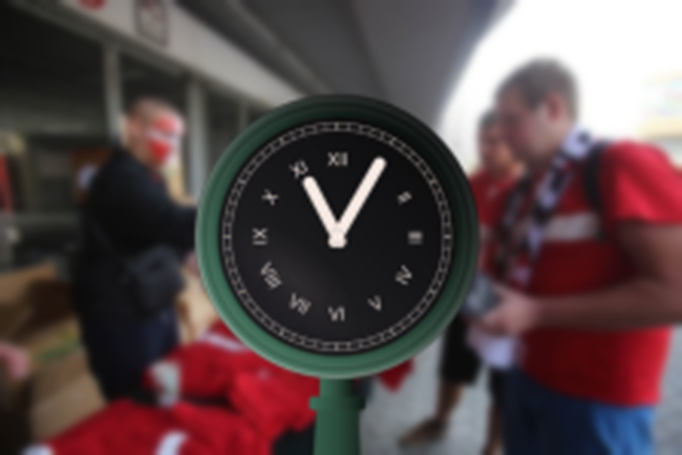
11:05
